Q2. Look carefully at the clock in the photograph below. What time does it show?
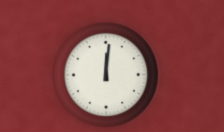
12:01
